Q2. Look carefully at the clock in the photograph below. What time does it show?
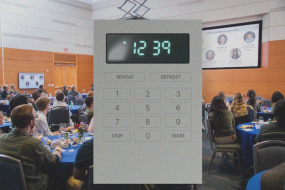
12:39
